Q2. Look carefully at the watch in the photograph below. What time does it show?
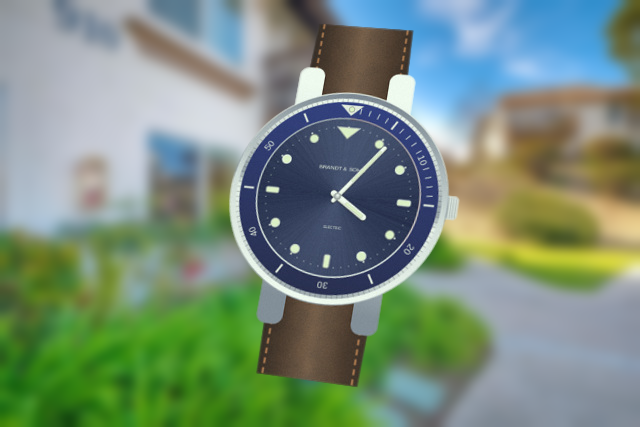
4:06
